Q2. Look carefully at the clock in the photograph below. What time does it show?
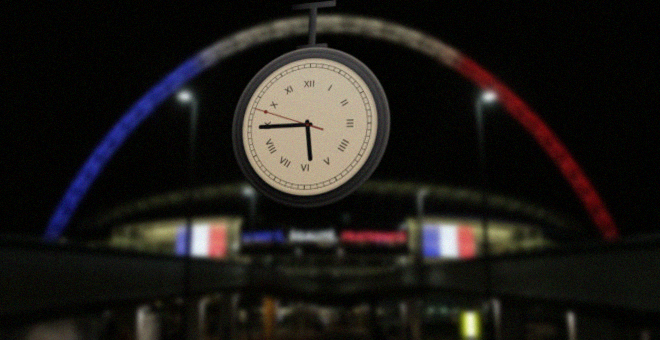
5:44:48
